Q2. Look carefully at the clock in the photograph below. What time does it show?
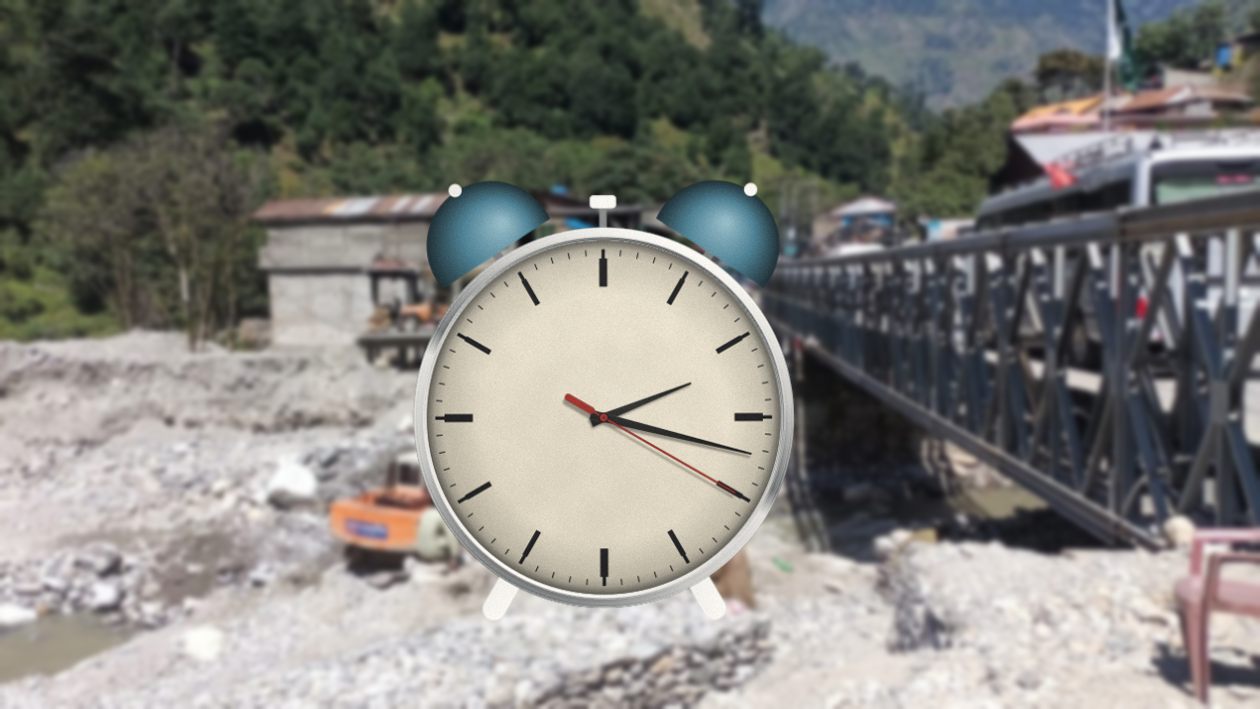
2:17:20
